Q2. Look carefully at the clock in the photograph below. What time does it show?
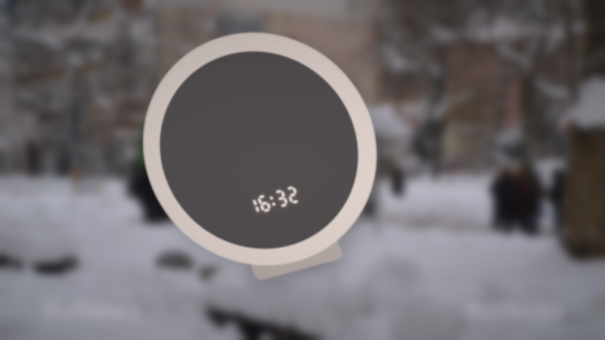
16:32
